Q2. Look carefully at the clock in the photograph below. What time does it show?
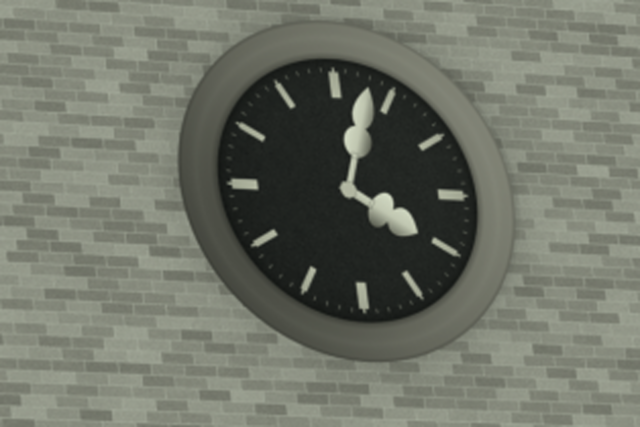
4:03
